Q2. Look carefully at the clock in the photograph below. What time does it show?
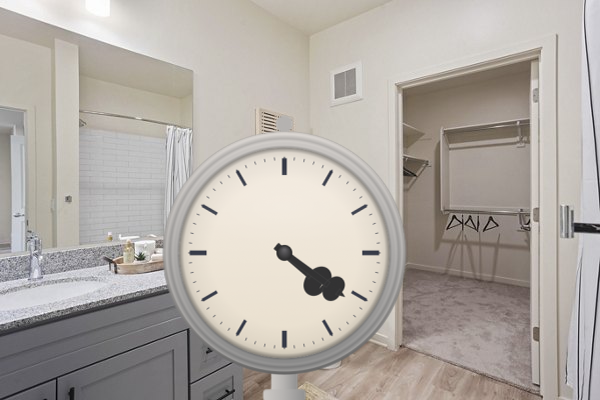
4:21
